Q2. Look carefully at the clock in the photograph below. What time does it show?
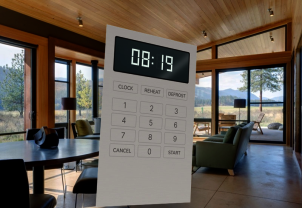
8:19
